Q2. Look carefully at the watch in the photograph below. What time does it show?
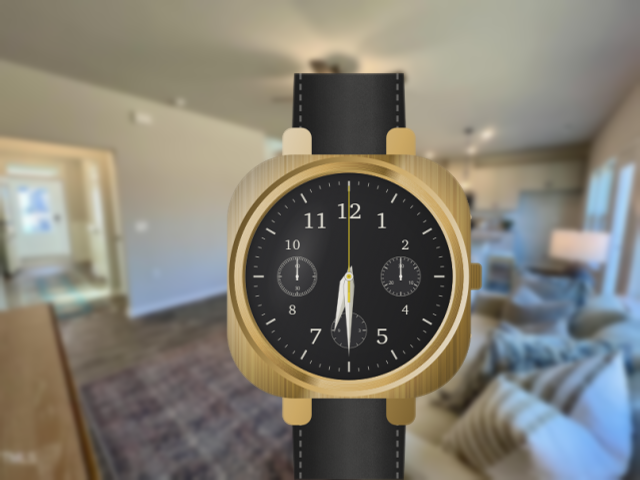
6:30
